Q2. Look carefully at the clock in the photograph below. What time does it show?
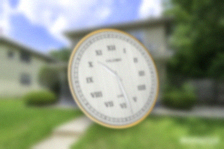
10:28
